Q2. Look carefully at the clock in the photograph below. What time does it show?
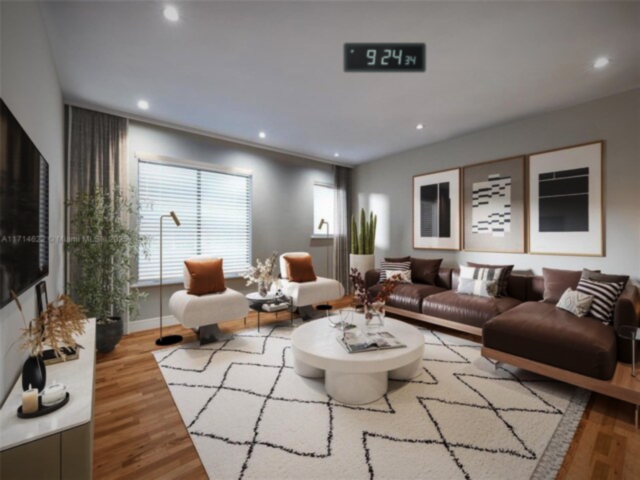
9:24
